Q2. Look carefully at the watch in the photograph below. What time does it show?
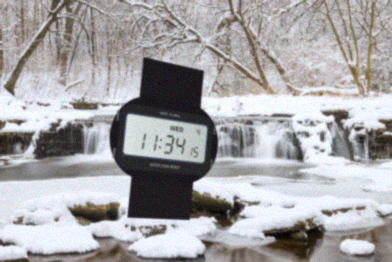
11:34
